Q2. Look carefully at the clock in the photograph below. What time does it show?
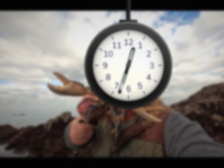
12:33
